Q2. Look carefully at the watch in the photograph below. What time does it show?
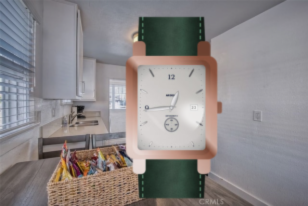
12:44
